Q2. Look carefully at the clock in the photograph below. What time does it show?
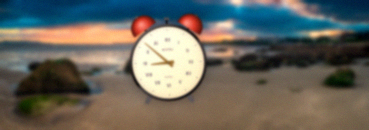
8:52
